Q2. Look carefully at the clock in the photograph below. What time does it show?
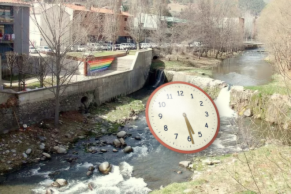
5:29
